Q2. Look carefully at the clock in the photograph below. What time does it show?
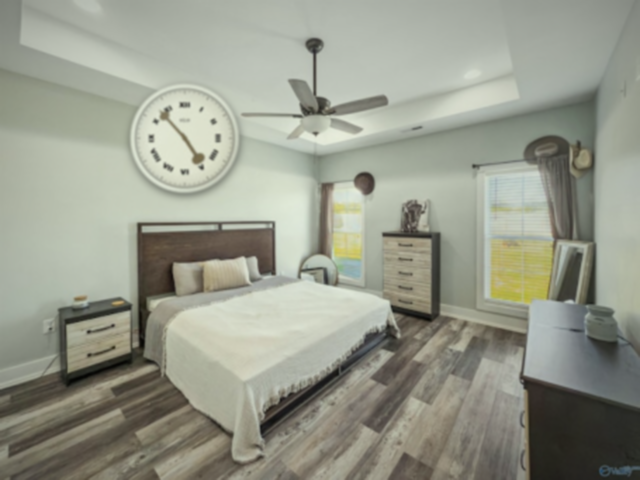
4:53
